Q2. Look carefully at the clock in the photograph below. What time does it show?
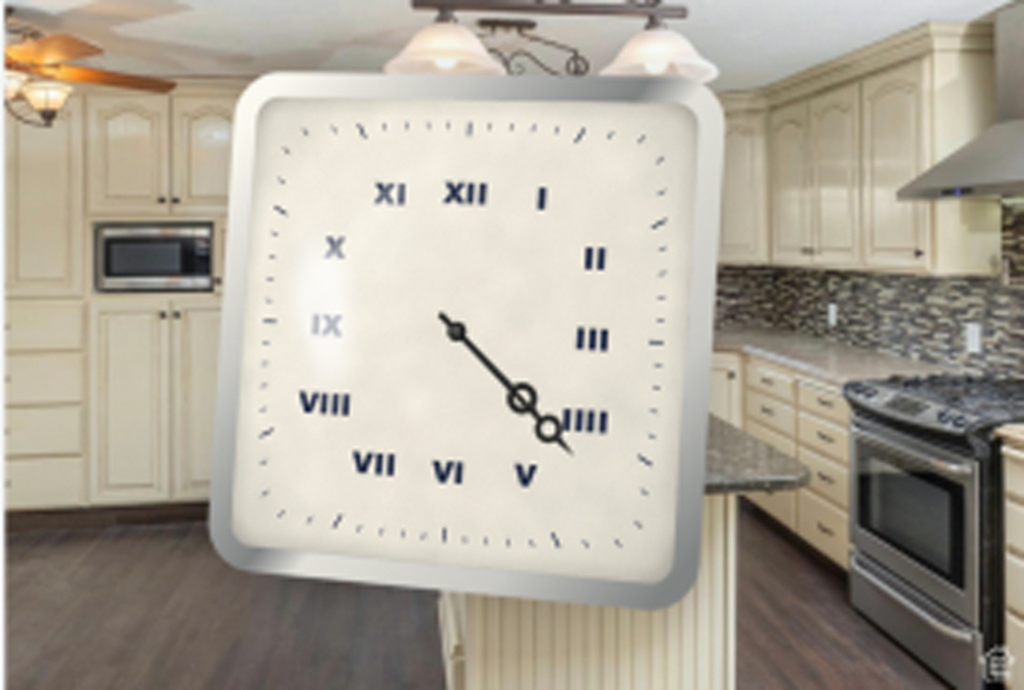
4:22
